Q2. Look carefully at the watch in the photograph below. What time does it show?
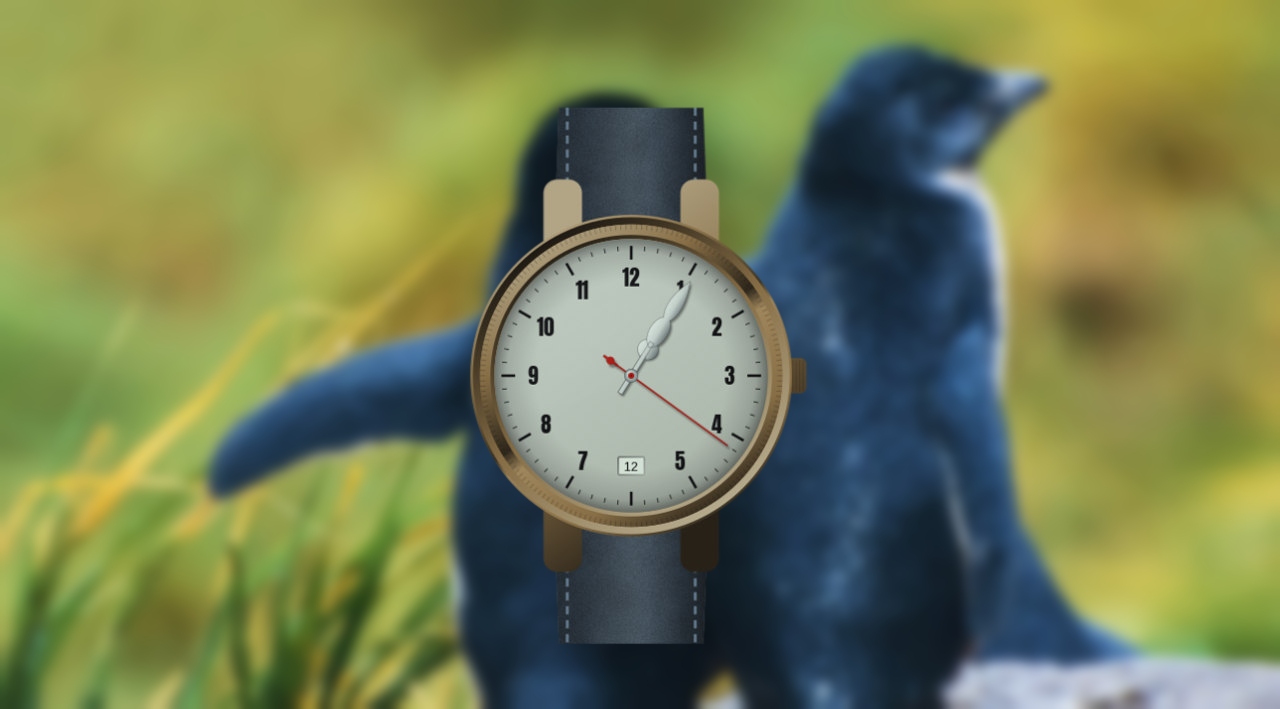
1:05:21
